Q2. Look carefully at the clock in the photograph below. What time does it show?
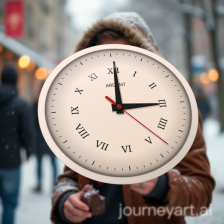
3:00:23
